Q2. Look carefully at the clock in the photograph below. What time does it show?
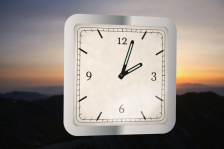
2:03
